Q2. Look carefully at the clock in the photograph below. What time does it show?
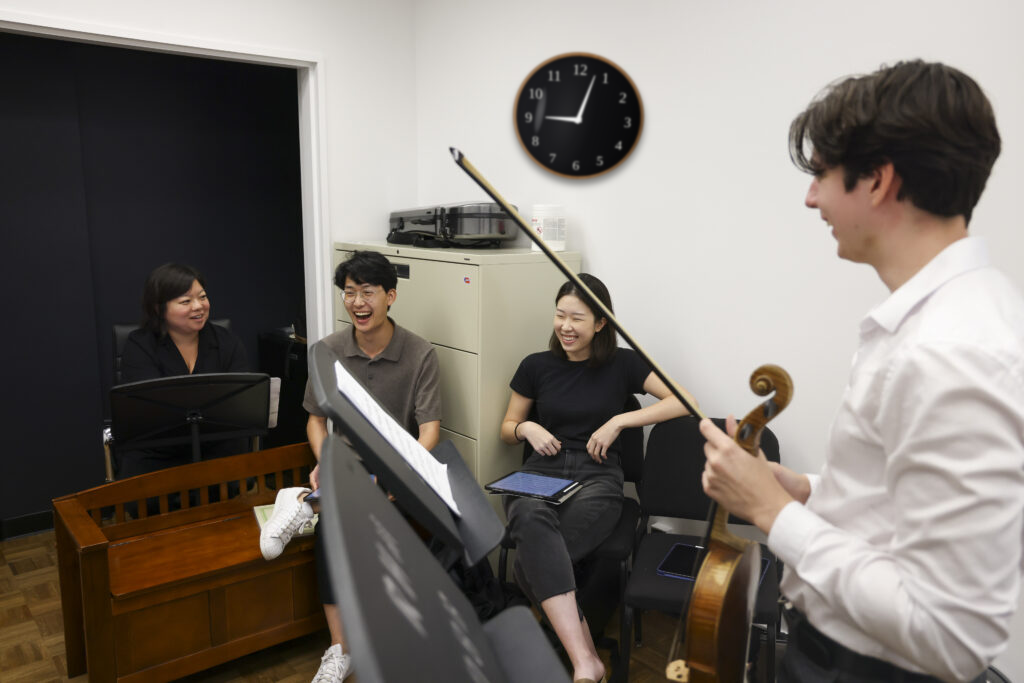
9:03
